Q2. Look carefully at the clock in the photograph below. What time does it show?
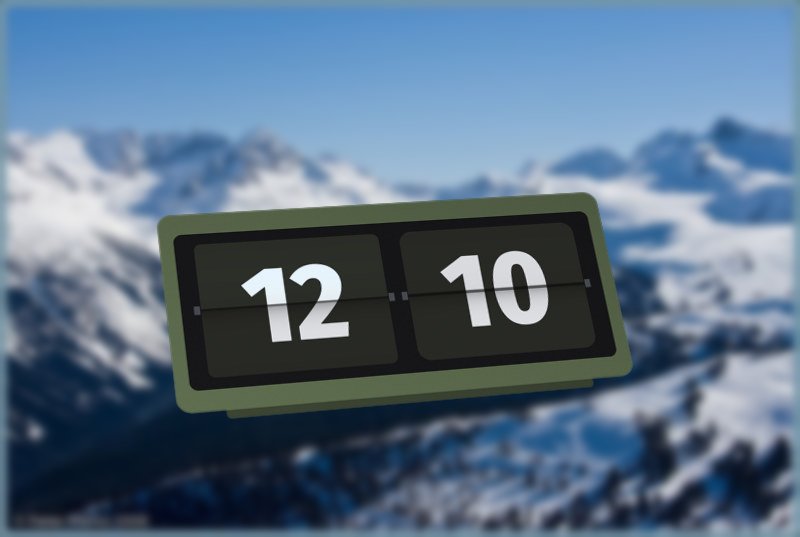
12:10
